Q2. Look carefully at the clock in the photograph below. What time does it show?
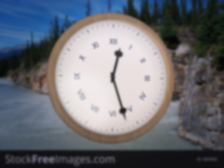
12:27
